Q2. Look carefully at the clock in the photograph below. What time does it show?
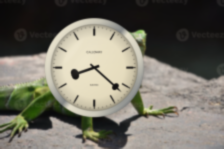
8:22
